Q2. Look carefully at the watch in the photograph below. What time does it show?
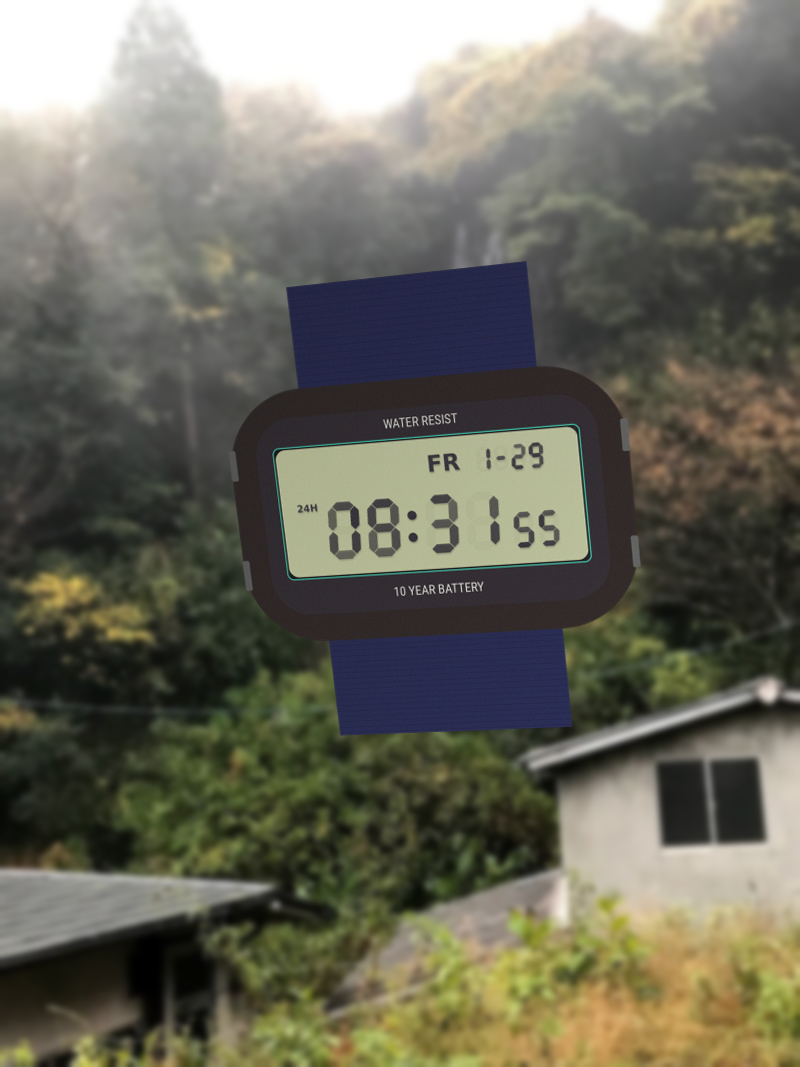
8:31:55
